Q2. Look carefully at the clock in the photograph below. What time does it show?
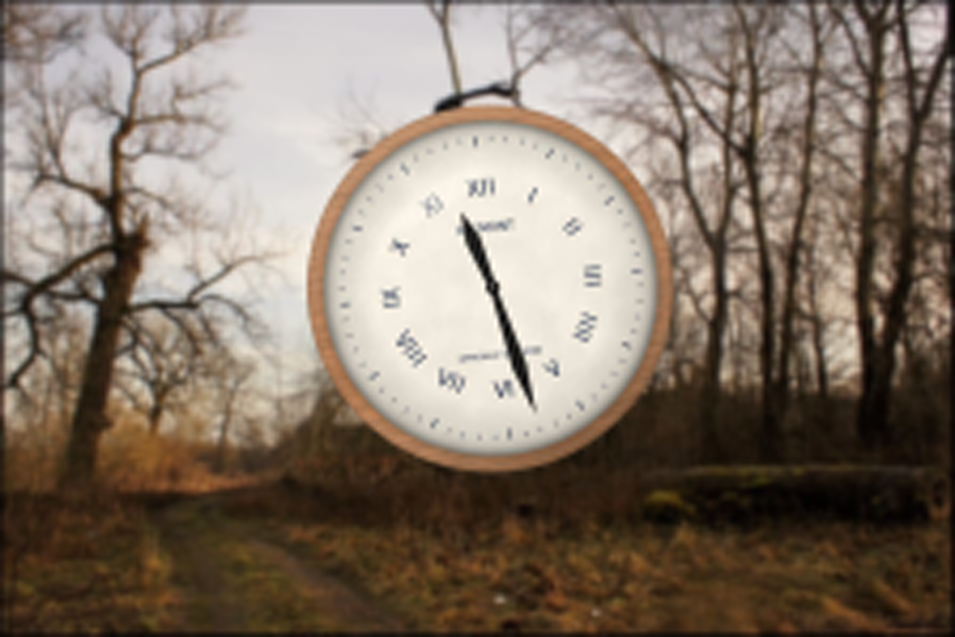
11:28
